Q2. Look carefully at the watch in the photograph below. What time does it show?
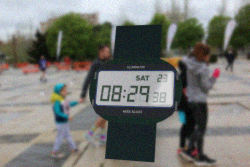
8:29:38
